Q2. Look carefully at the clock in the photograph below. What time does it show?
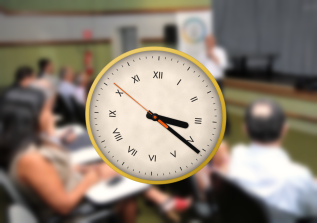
3:20:51
